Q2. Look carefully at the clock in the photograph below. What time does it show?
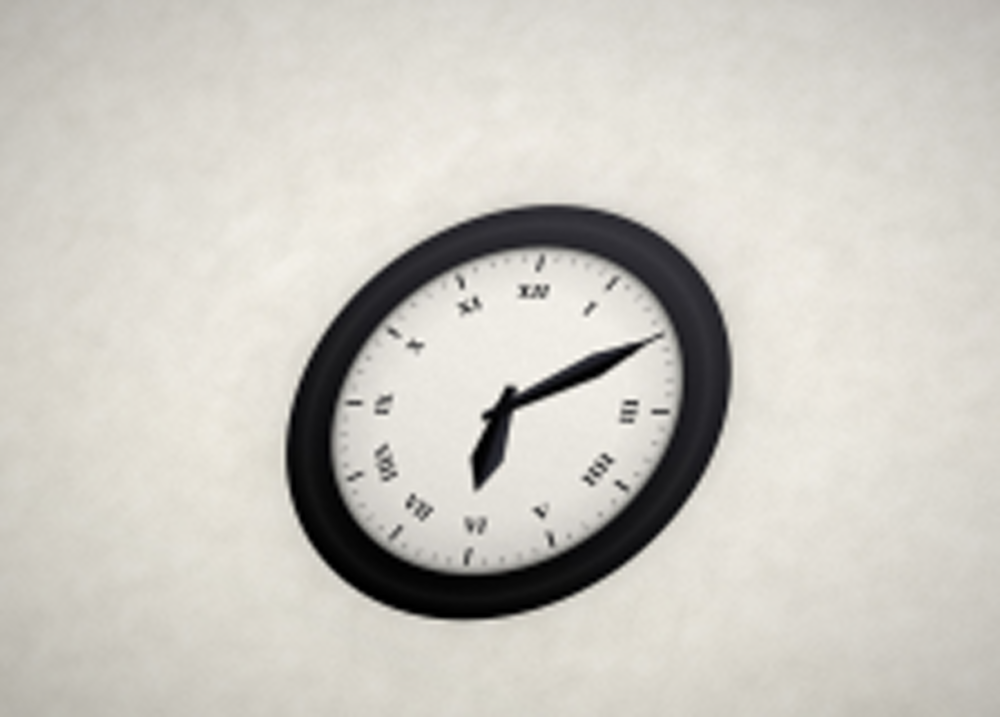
6:10
